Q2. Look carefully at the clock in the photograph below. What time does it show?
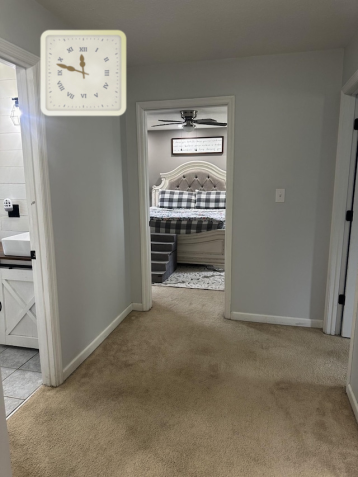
11:48
